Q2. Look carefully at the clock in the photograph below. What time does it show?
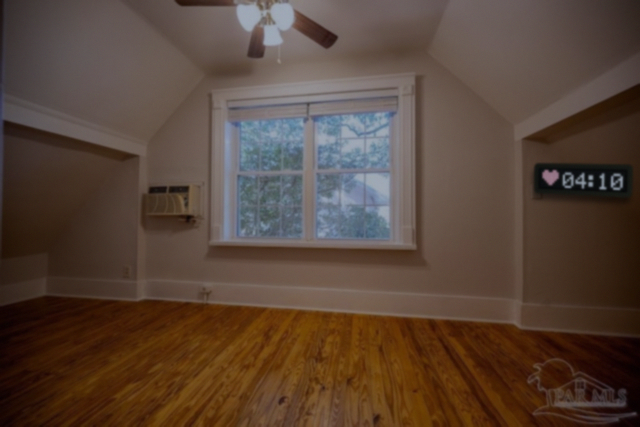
4:10
